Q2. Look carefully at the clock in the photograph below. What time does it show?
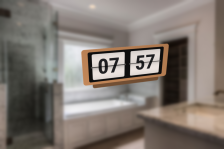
7:57
